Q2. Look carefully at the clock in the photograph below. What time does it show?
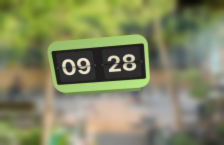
9:28
